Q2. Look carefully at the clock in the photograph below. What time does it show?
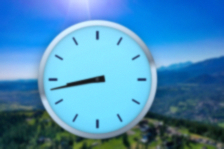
8:43
